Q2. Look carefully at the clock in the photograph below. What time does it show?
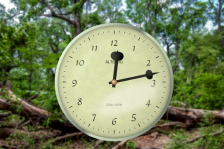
12:13
